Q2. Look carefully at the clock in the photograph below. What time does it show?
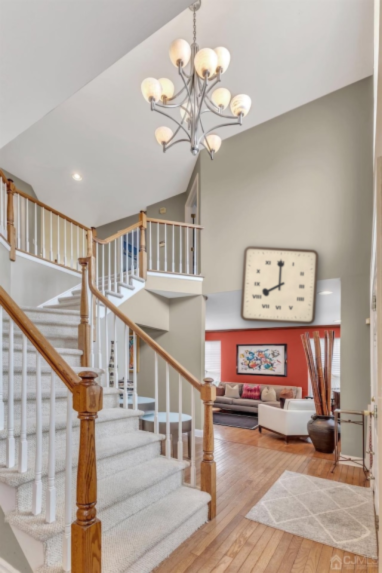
8:00
